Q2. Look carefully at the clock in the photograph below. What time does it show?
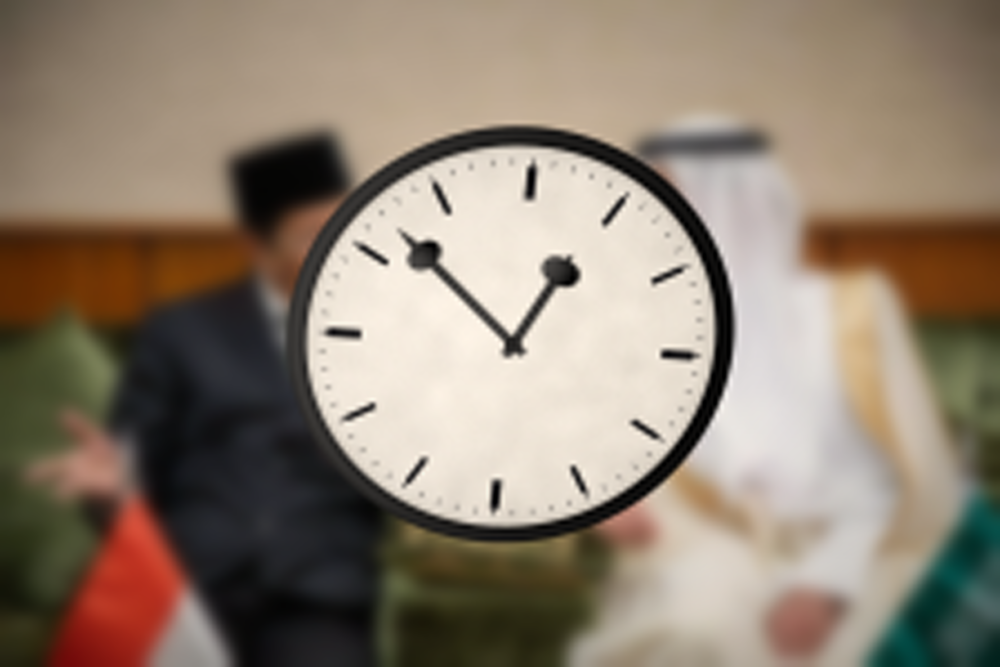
12:52
